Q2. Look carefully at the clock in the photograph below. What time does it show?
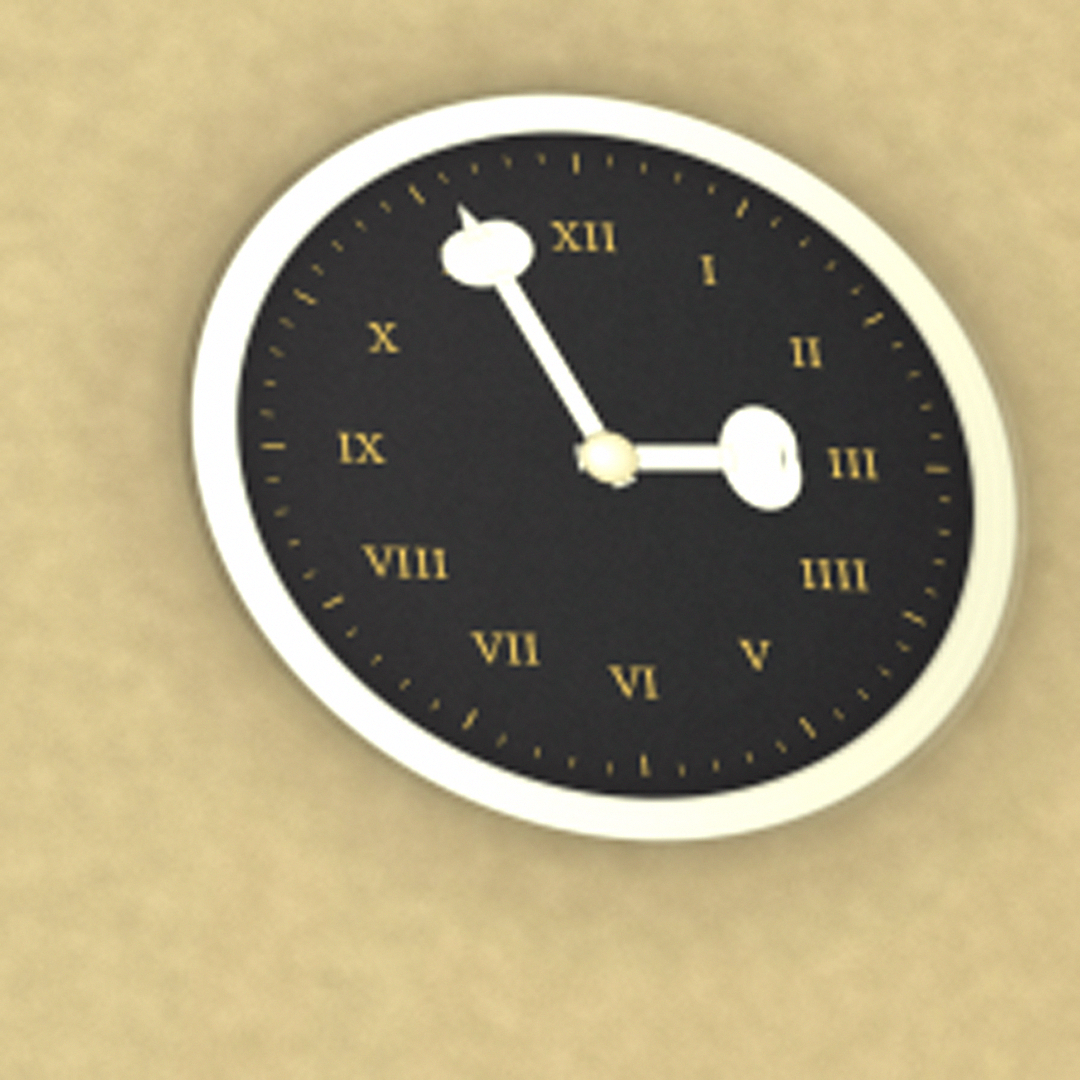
2:56
